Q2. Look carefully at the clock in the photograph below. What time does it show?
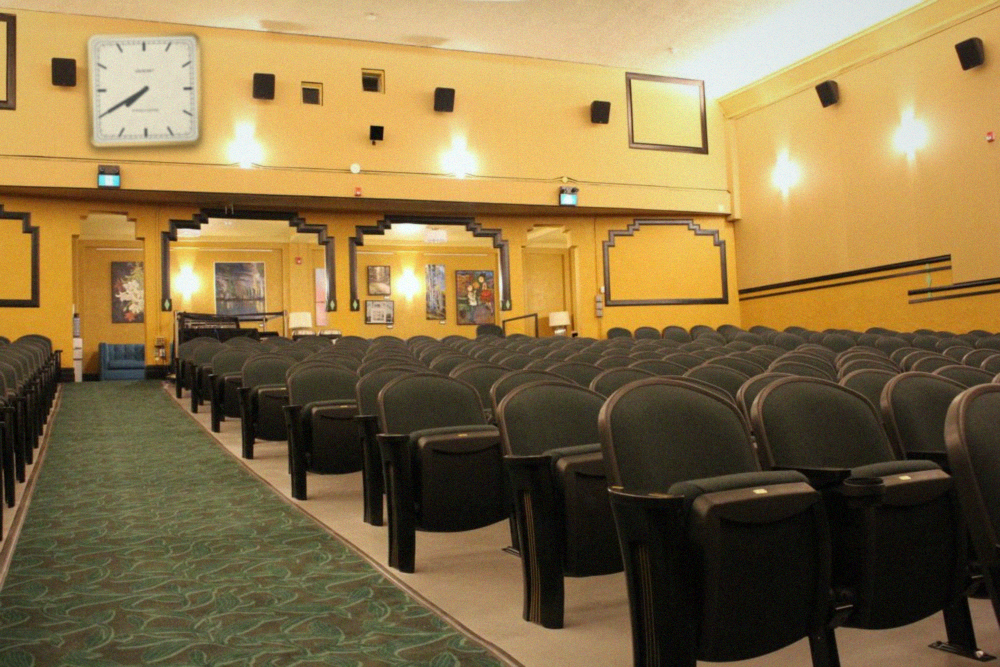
7:40
